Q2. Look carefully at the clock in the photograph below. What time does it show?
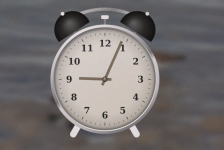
9:04
